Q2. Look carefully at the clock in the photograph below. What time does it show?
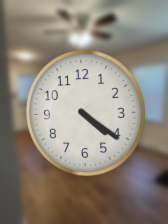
4:21
